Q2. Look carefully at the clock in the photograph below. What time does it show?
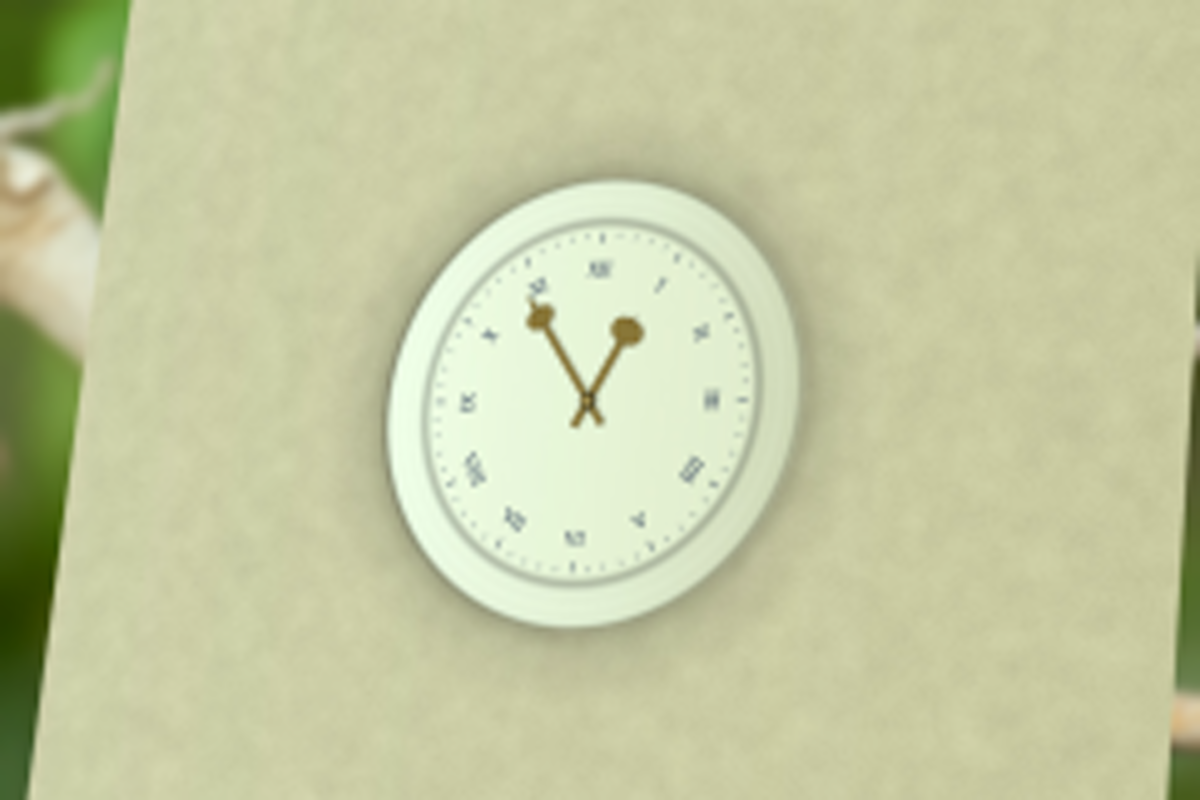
12:54
